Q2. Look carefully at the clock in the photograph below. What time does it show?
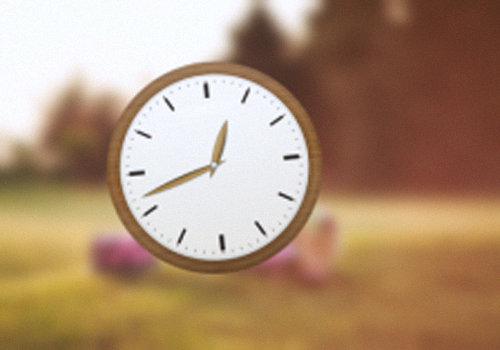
12:42
